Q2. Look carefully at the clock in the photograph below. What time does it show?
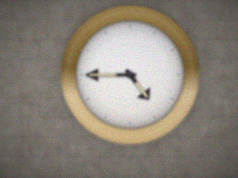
4:45
